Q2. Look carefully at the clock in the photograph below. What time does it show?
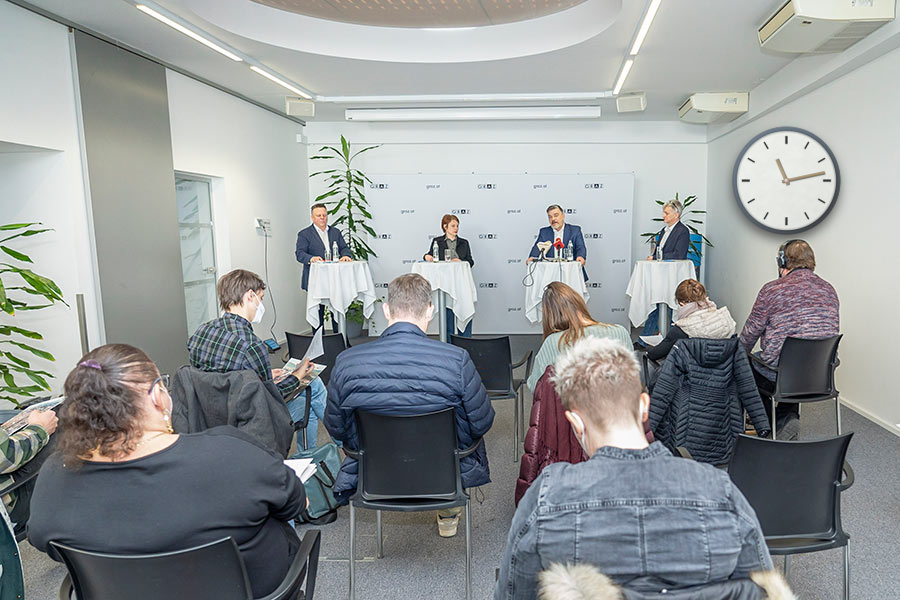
11:13
